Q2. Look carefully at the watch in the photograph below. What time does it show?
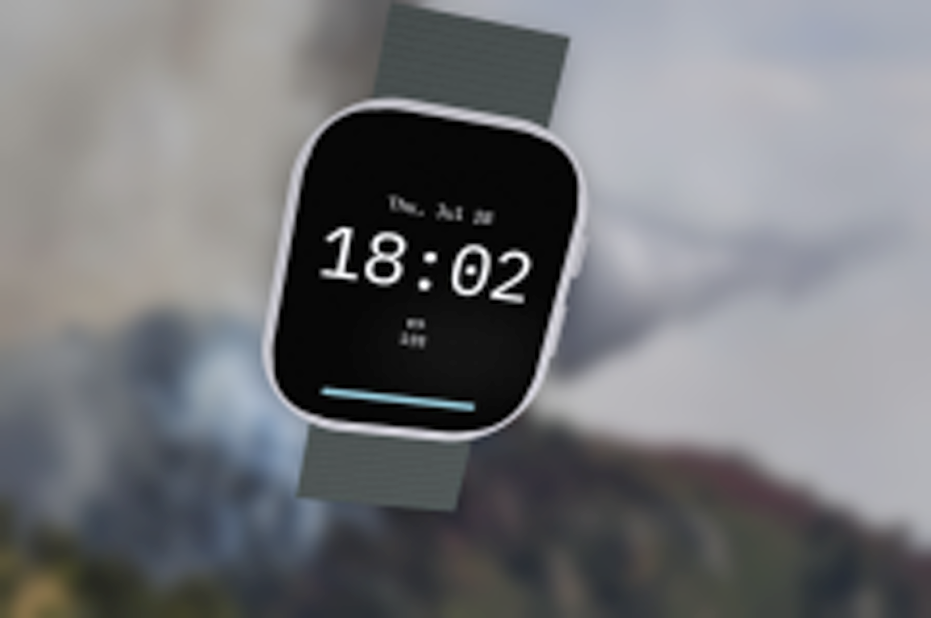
18:02
